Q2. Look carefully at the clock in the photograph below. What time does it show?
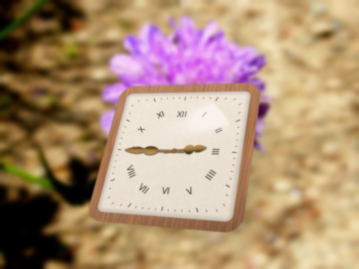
2:45
